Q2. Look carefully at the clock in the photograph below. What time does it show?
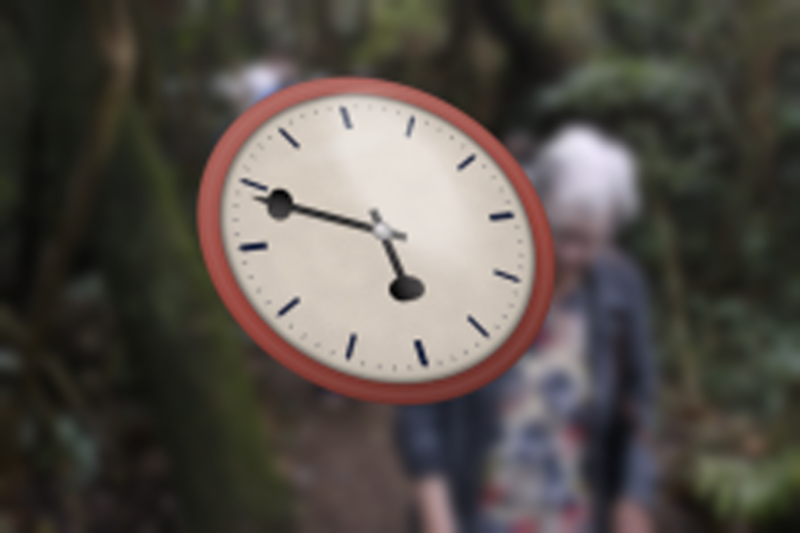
5:49
